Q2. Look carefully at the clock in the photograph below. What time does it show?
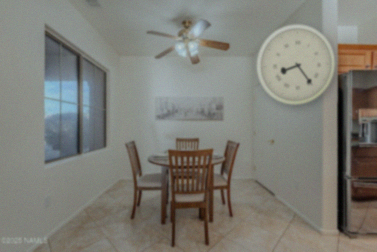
8:24
